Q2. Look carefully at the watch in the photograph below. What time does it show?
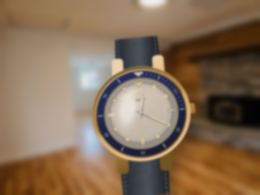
12:20
